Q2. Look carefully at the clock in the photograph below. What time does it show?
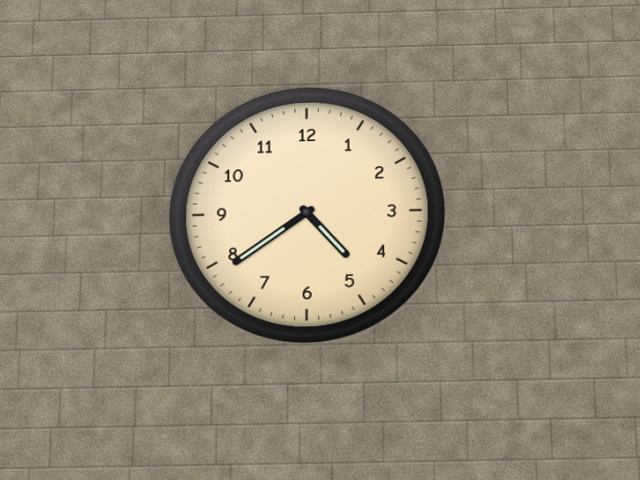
4:39
